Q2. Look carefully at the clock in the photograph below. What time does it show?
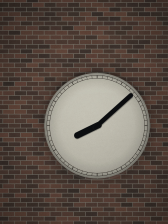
8:08
